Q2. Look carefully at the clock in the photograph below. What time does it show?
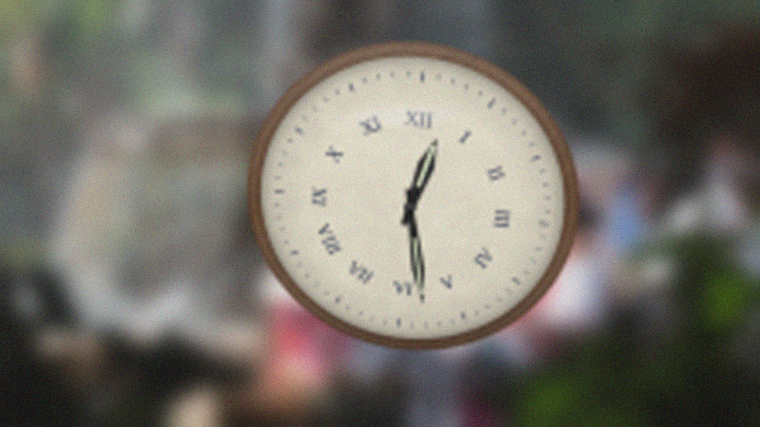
12:28
